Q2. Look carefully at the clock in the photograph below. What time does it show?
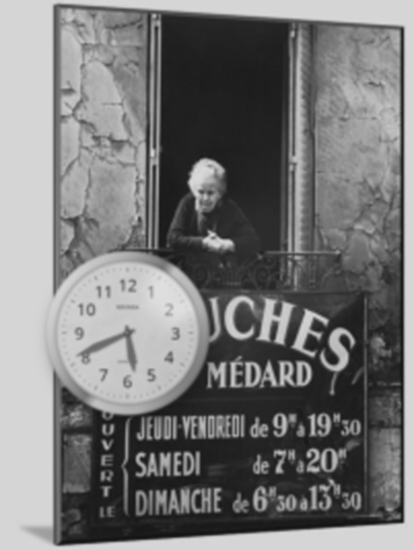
5:41
